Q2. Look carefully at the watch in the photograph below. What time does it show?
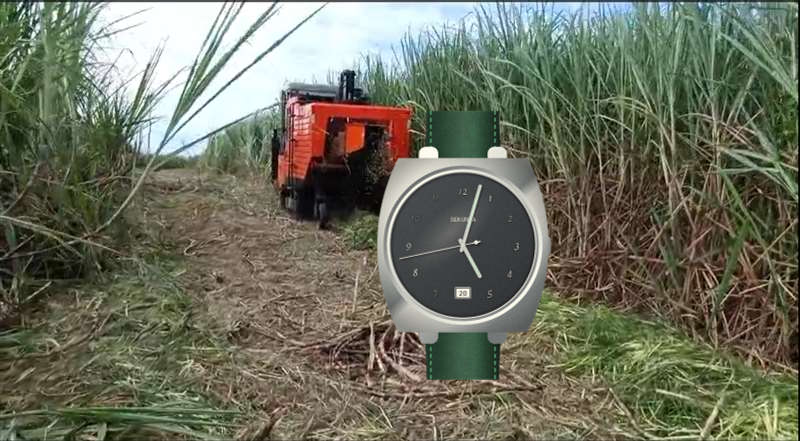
5:02:43
